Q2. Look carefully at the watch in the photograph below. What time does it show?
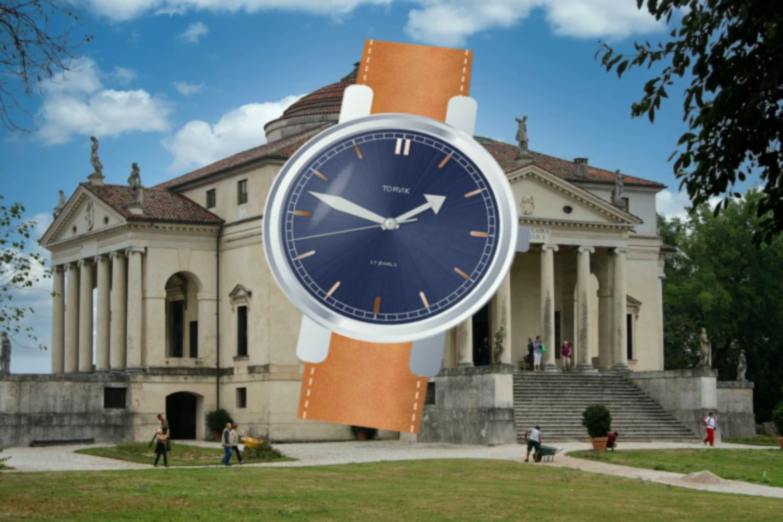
1:47:42
